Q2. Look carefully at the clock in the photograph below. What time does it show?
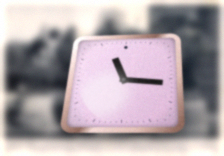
11:16
